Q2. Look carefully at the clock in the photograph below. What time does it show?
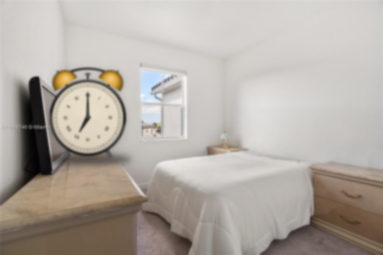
7:00
